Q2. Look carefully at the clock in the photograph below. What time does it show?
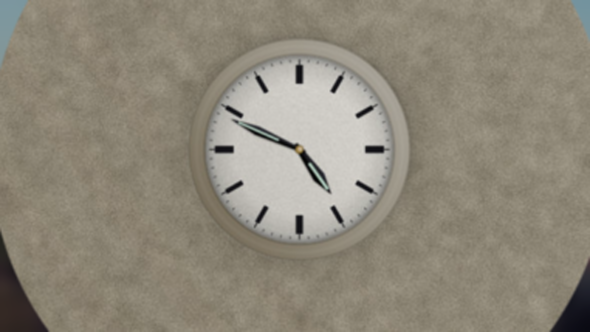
4:49
